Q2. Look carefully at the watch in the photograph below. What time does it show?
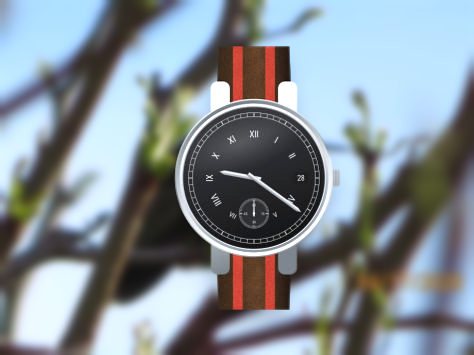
9:21
